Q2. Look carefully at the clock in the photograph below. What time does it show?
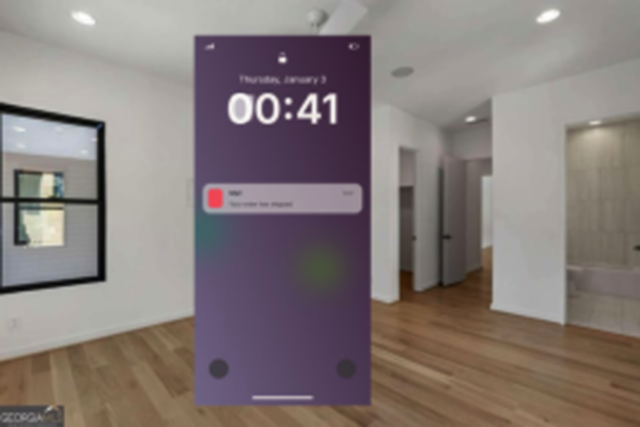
0:41
